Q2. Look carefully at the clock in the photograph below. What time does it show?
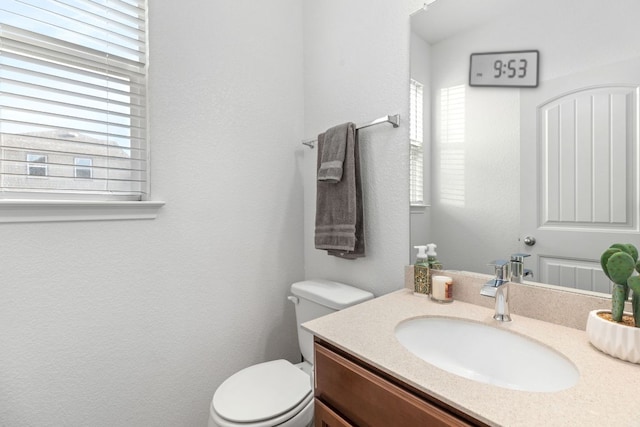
9:53
